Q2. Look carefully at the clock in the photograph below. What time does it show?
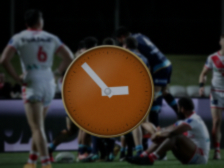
2:53
